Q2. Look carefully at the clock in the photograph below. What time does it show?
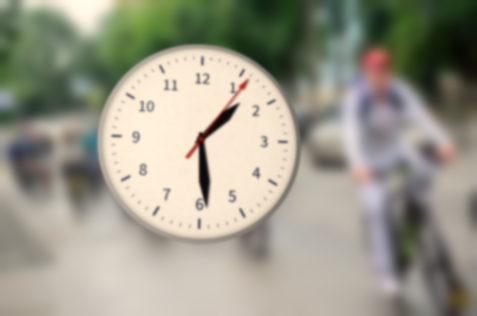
1:29:06
